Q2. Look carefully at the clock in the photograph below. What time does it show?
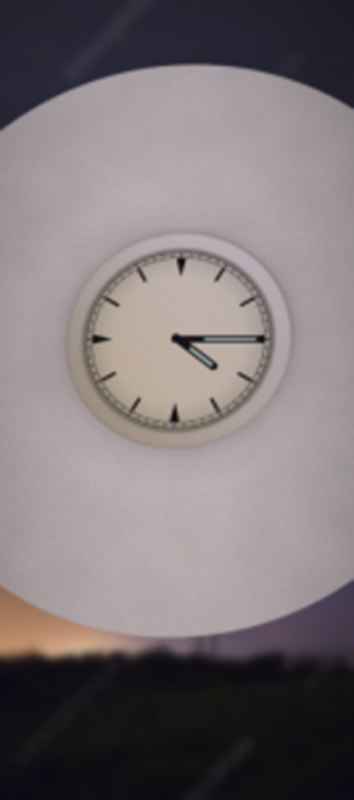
4:15
